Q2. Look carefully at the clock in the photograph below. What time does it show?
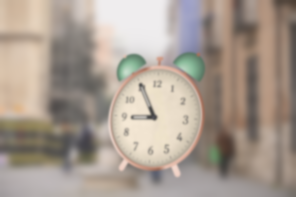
8:55
